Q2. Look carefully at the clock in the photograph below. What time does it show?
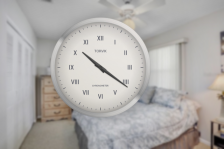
10:21
